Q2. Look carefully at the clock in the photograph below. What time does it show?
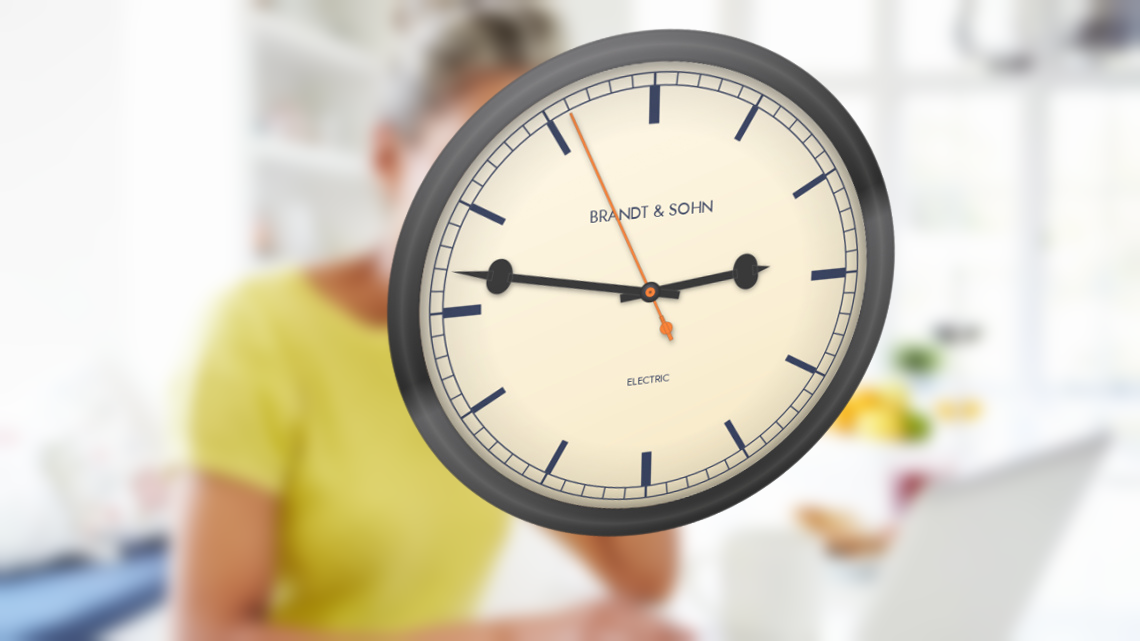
2:46:56
